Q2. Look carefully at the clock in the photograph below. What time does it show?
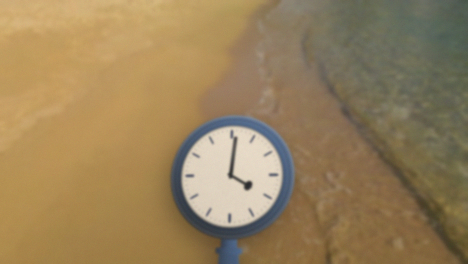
4:01
